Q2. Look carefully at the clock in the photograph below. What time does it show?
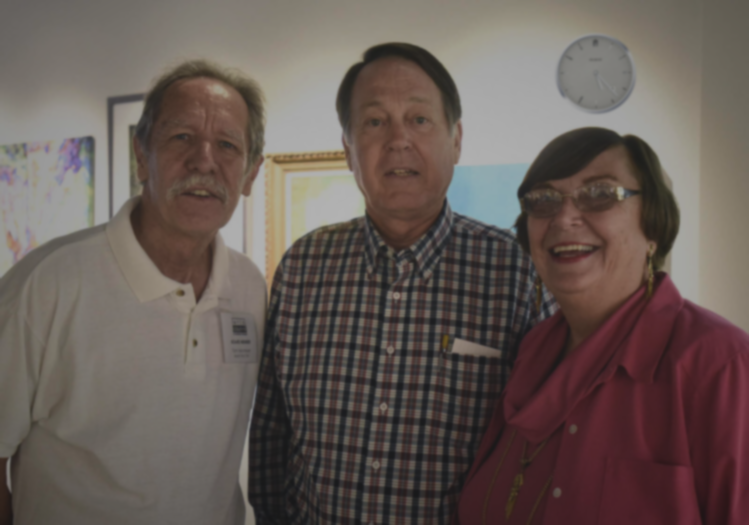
5:23
